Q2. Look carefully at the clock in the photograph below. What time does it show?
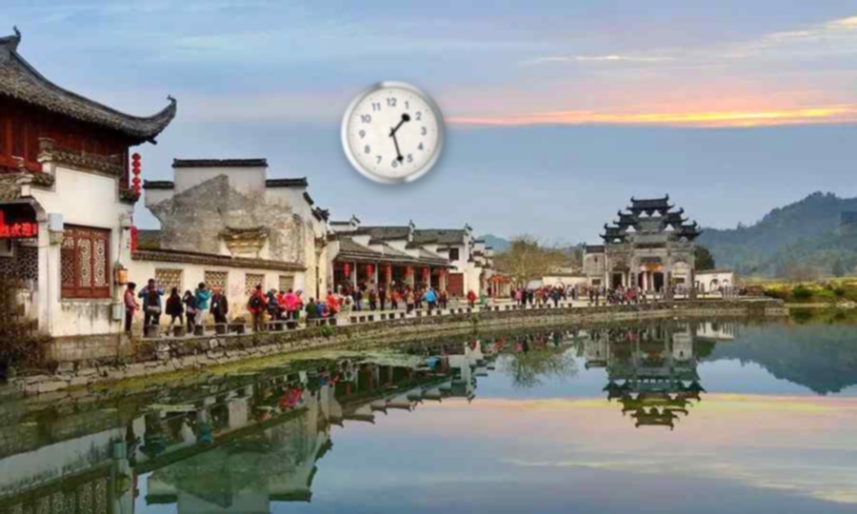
1:28
